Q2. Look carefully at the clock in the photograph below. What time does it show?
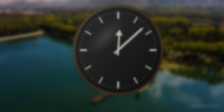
12:08
